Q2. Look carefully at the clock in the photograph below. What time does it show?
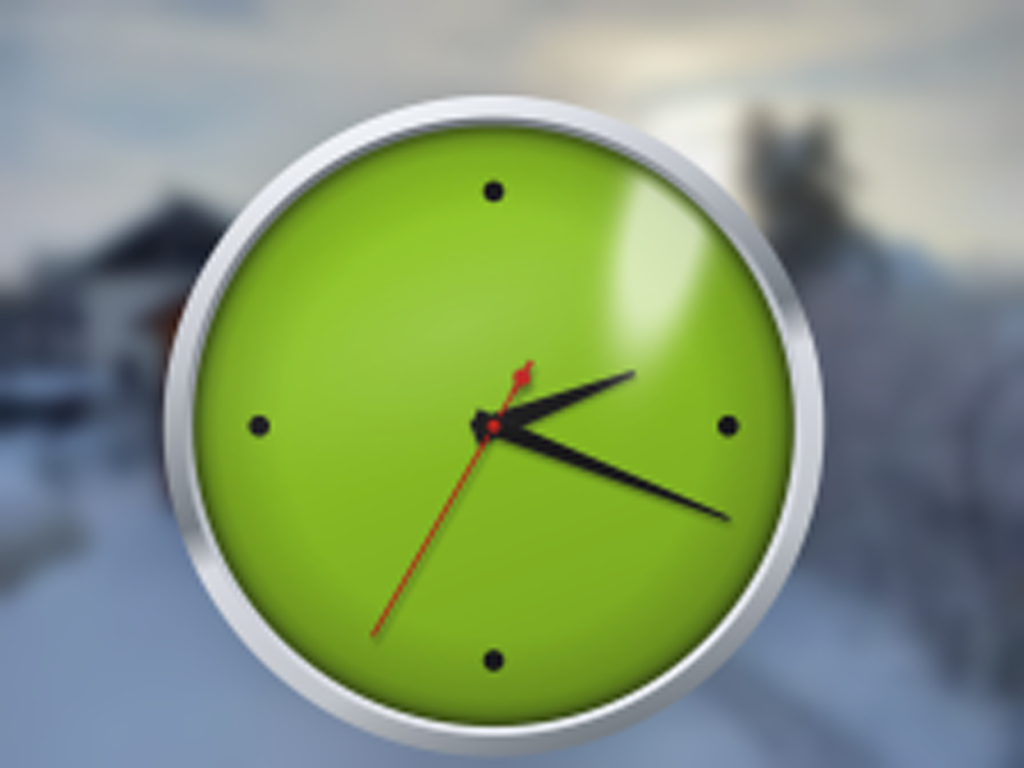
2:18:35
